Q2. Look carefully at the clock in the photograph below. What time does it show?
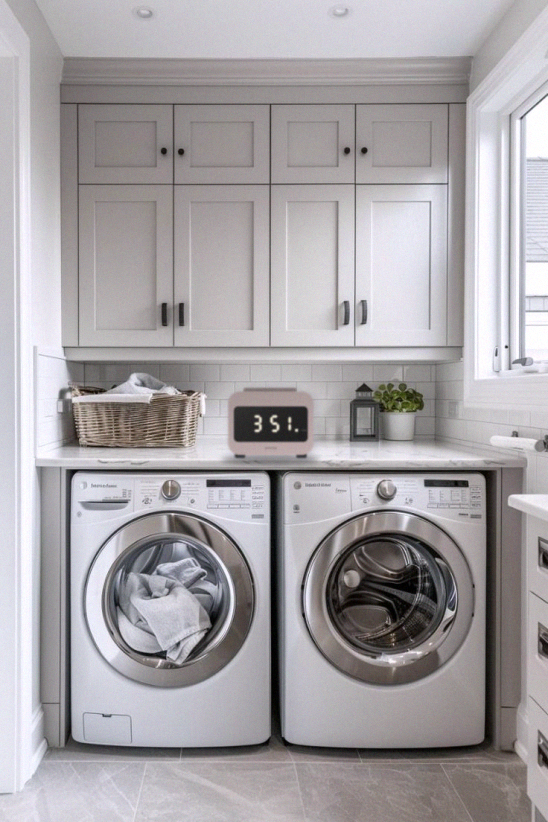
3:51
